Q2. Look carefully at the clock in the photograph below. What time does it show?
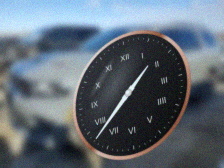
1:38
